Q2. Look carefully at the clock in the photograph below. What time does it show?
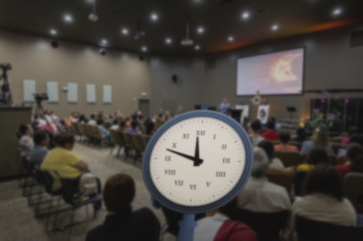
11:48
